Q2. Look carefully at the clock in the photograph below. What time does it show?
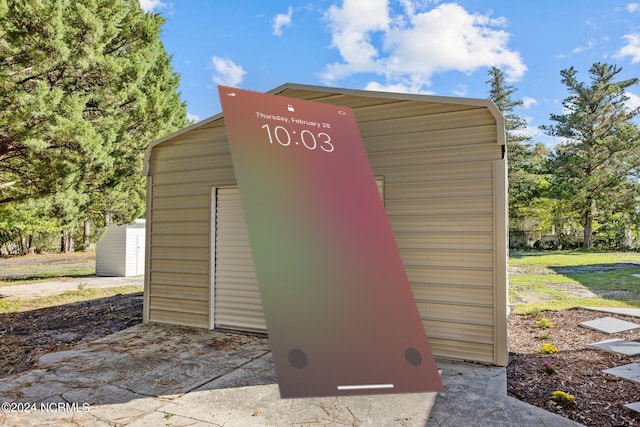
10:03
